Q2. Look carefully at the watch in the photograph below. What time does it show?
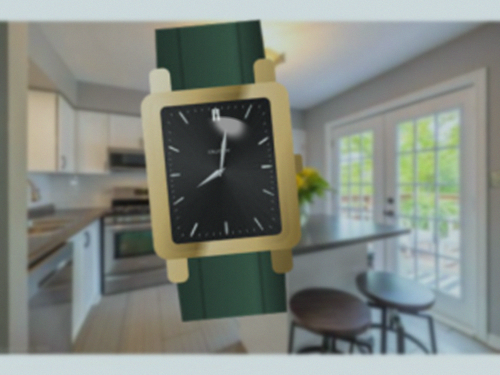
8:02
